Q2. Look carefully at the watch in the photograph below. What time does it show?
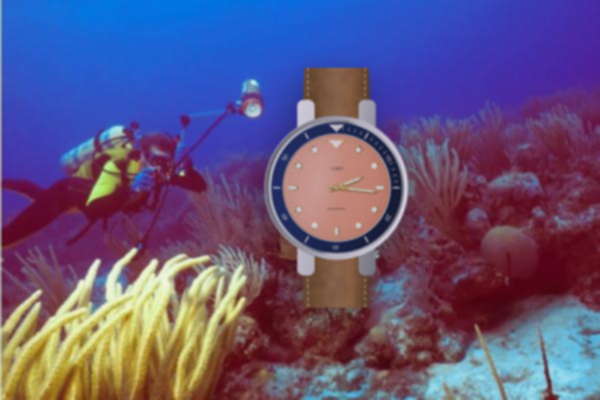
2:16
